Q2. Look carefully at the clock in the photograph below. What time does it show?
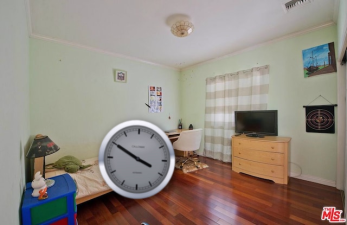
3:50
